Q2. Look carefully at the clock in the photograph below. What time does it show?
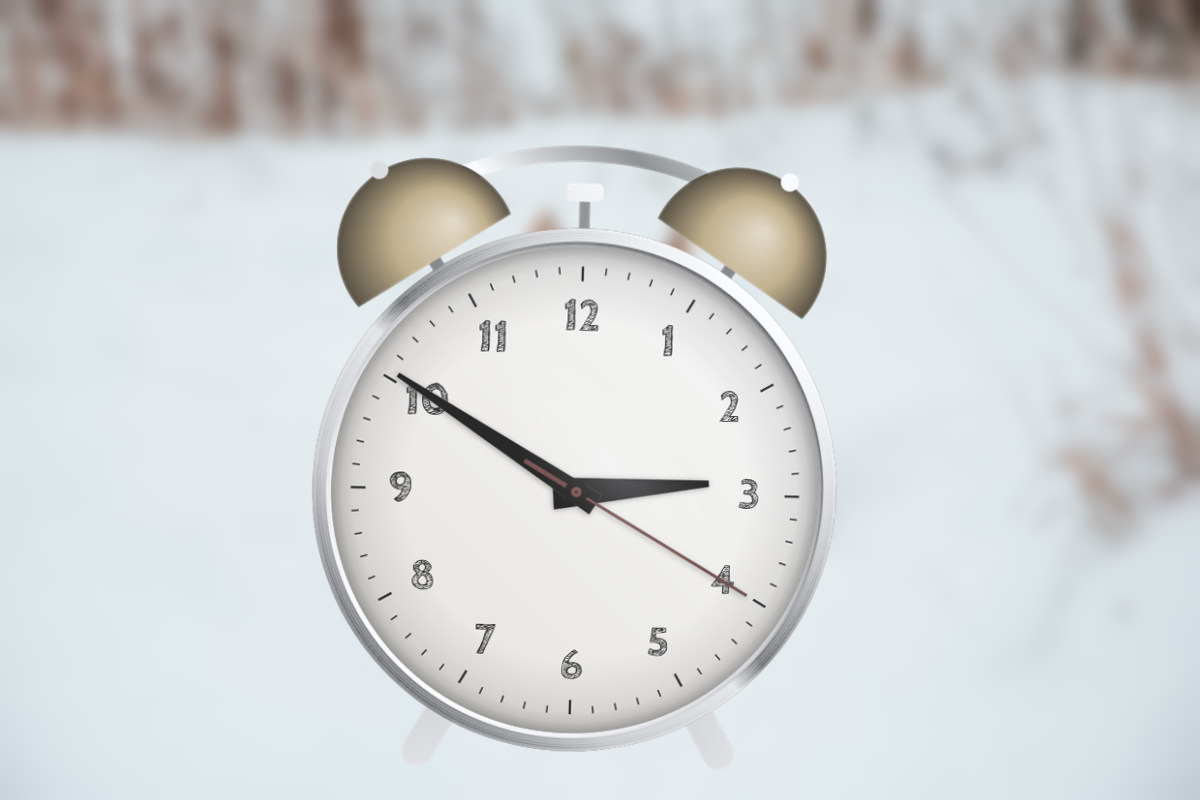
2:50:20
